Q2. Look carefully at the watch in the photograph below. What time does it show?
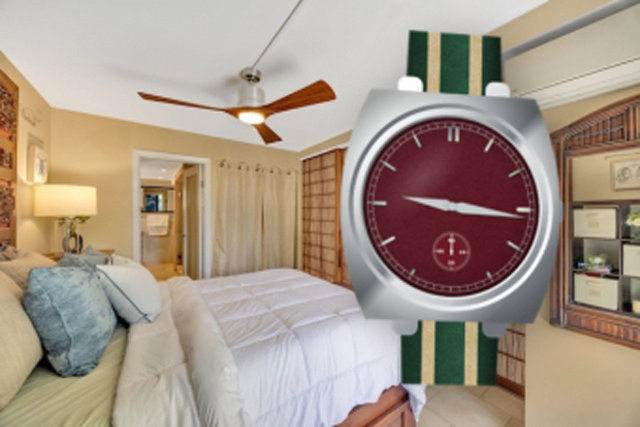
9:16
